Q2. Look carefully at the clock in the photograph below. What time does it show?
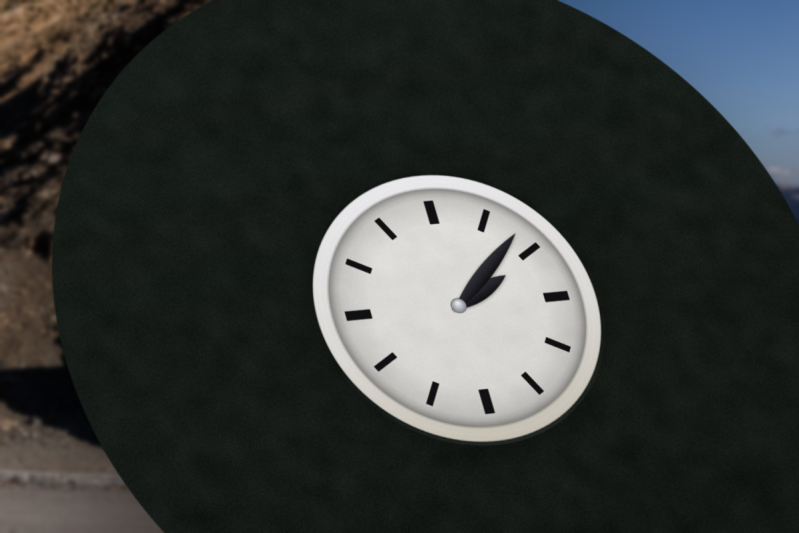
2:08
